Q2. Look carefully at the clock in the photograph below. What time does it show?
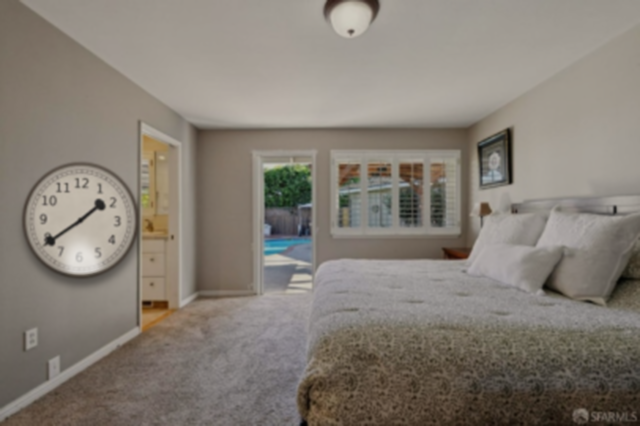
1:39
